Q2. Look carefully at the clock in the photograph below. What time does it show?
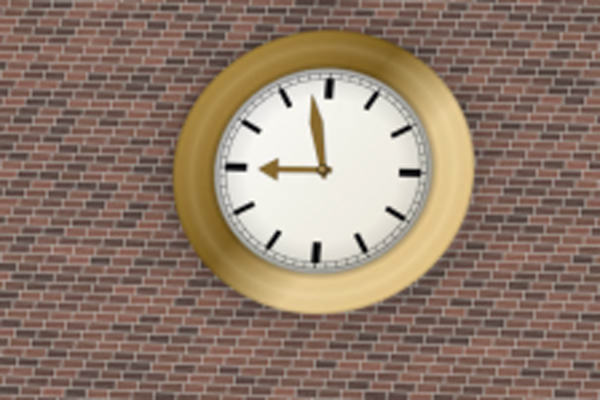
8:58
